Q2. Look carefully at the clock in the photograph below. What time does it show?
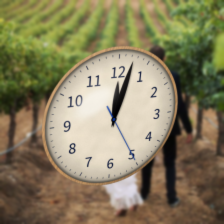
12:02:25
